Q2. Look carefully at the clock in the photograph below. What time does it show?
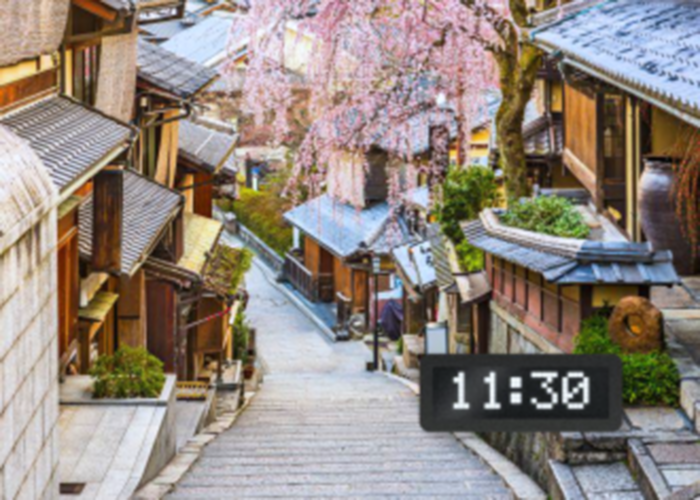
11:30
